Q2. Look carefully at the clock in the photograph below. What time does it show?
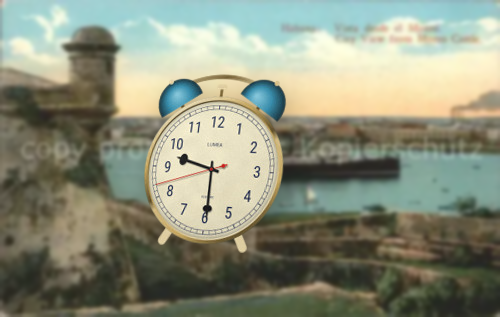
9:29:42
